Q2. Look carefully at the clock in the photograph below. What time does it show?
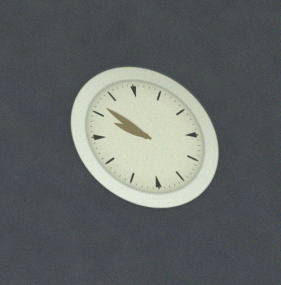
9:52
